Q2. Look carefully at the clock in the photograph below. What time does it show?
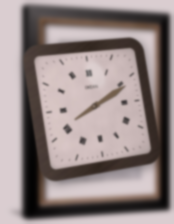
8:11
